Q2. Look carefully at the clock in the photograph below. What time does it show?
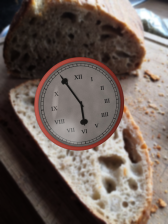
5:55
